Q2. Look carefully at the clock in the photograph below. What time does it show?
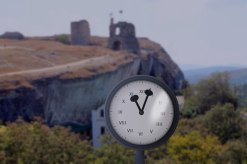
11:03
